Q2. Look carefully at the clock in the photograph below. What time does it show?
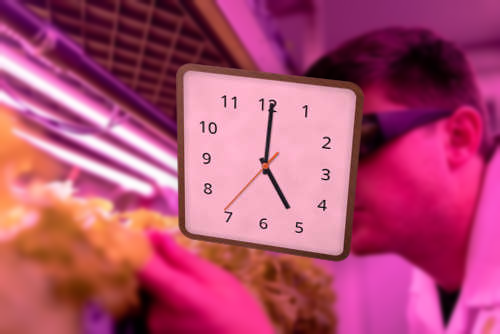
5:00:36
